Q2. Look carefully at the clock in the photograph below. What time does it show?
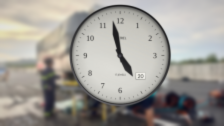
4:58
